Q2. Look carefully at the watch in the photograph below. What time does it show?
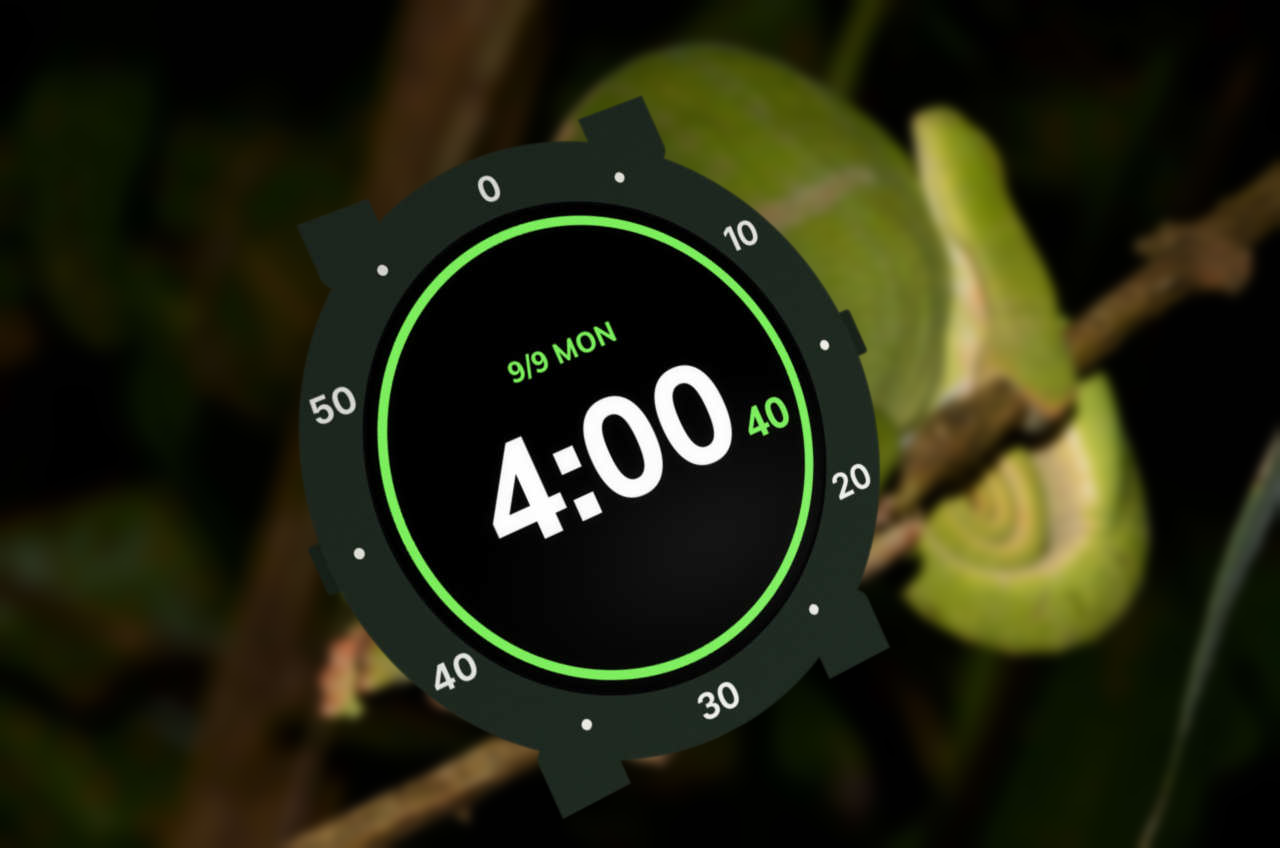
4:00:40
